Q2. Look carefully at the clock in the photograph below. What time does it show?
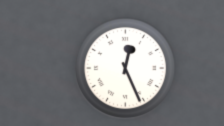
12:26
